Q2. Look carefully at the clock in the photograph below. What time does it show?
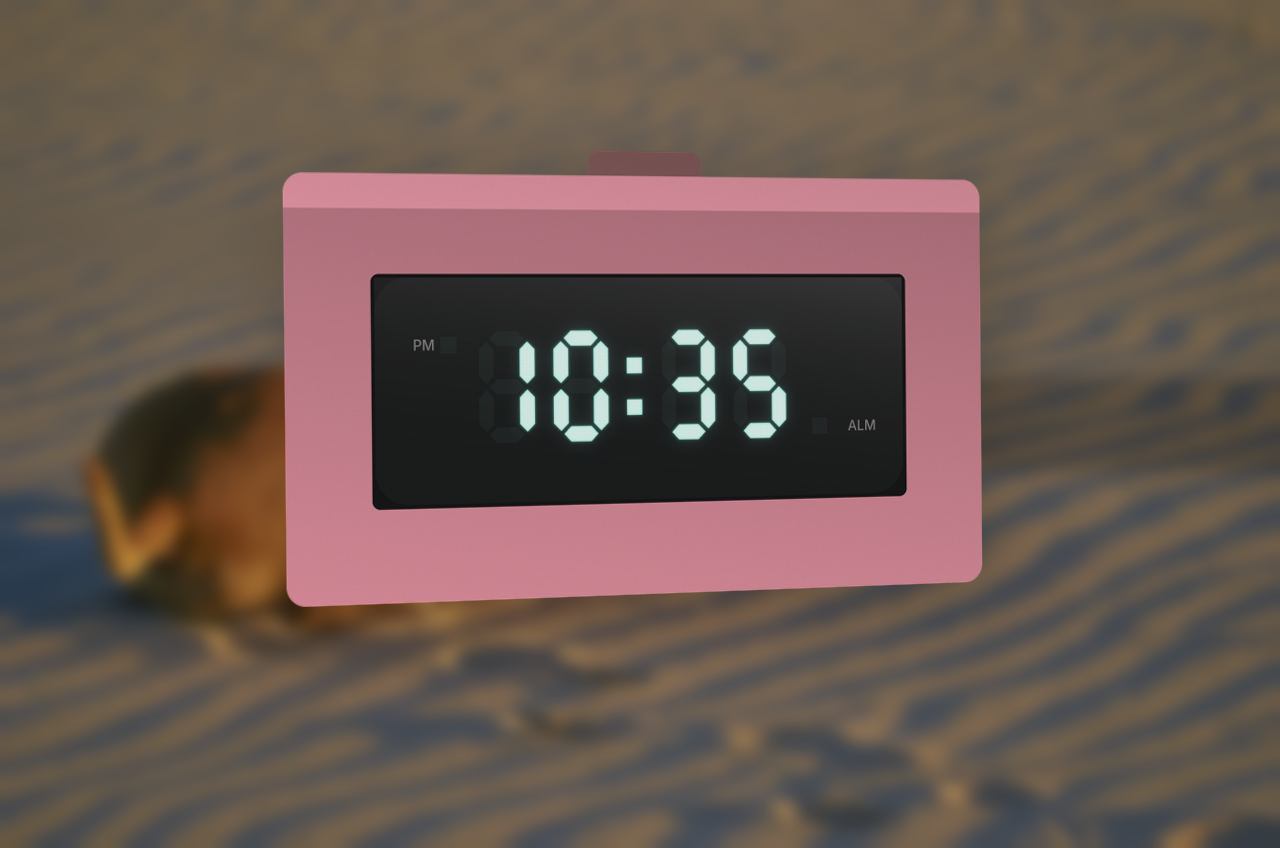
10:35
